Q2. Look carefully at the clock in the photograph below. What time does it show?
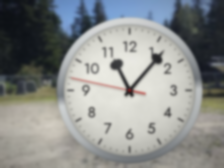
11:06:47
